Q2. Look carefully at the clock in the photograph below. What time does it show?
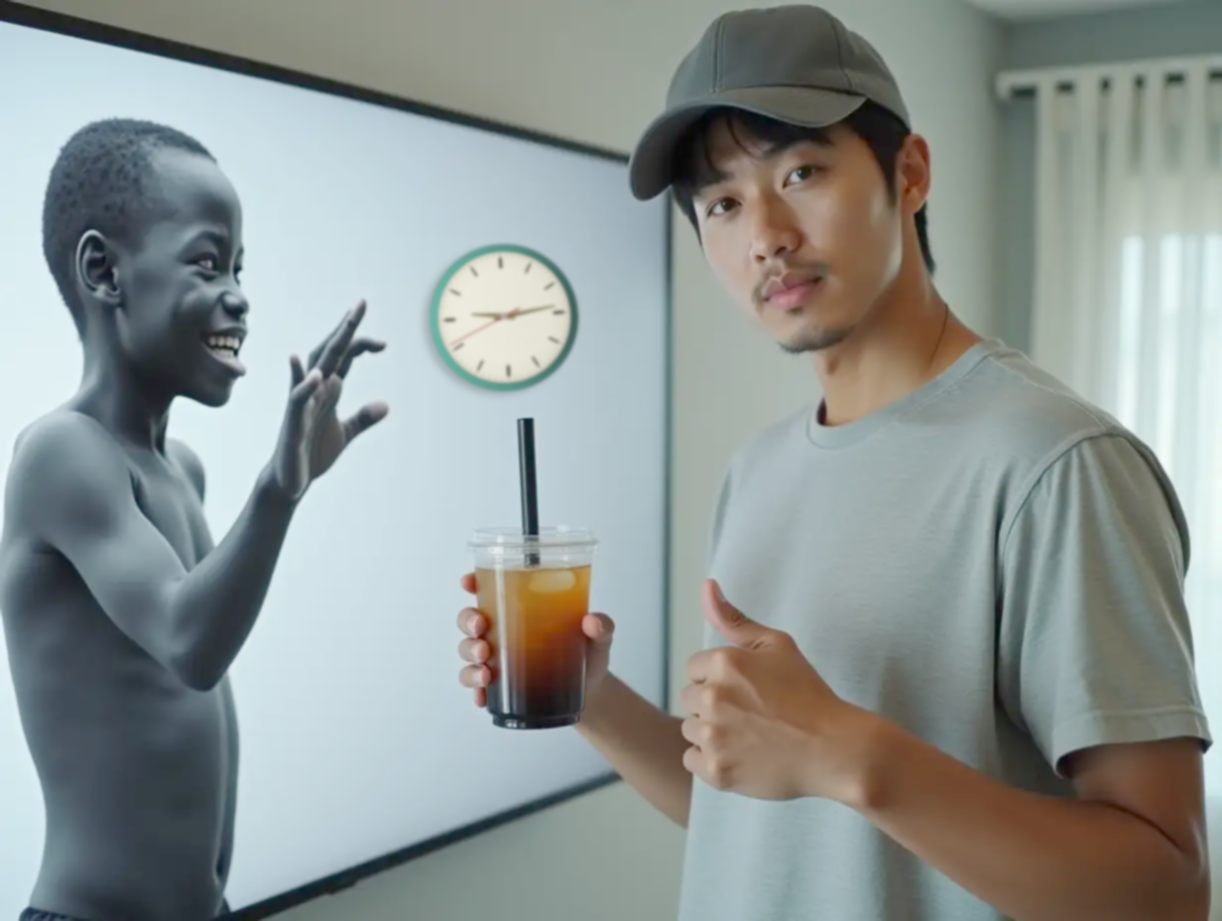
9:13:41
